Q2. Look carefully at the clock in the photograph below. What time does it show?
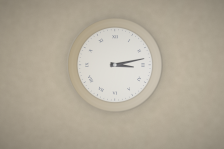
3:13
